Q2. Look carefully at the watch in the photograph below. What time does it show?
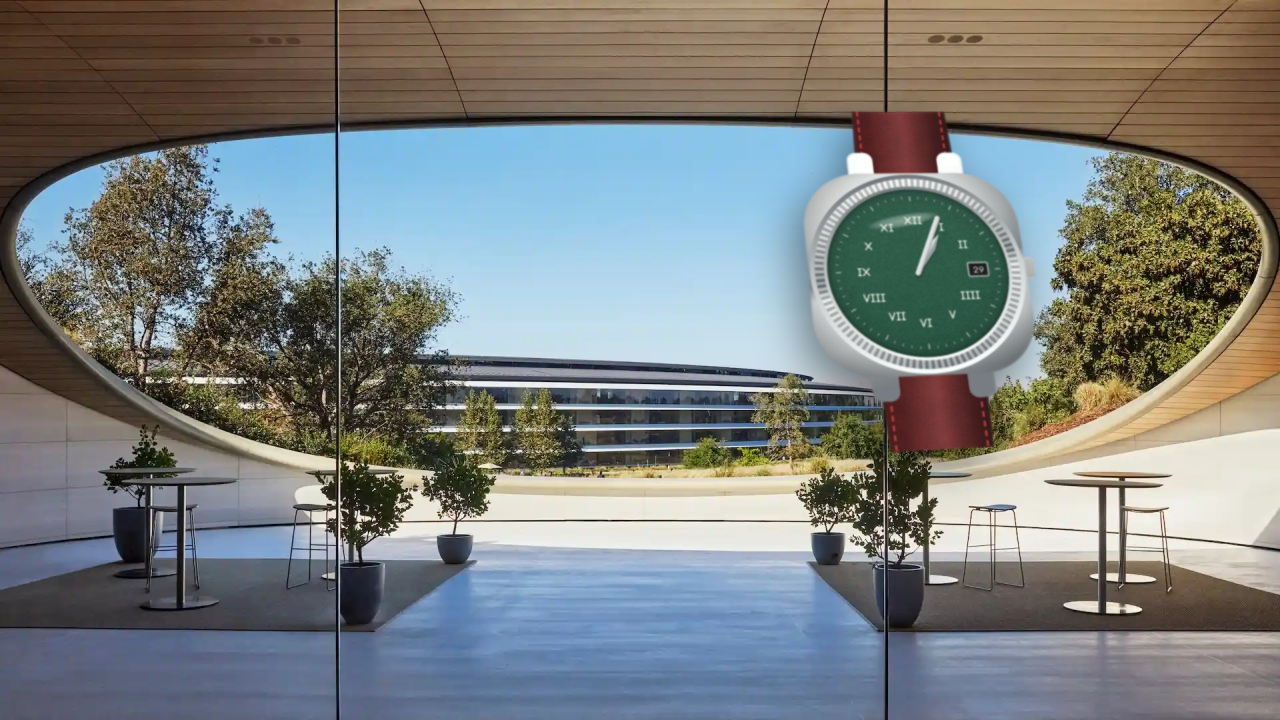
1:04
